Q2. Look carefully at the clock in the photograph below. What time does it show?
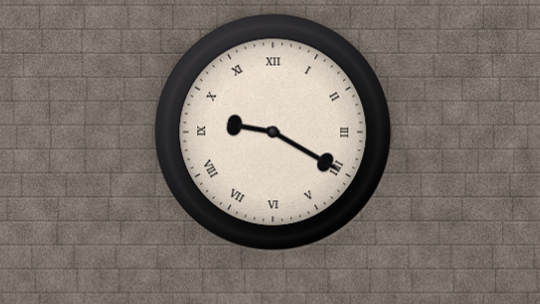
9:20
